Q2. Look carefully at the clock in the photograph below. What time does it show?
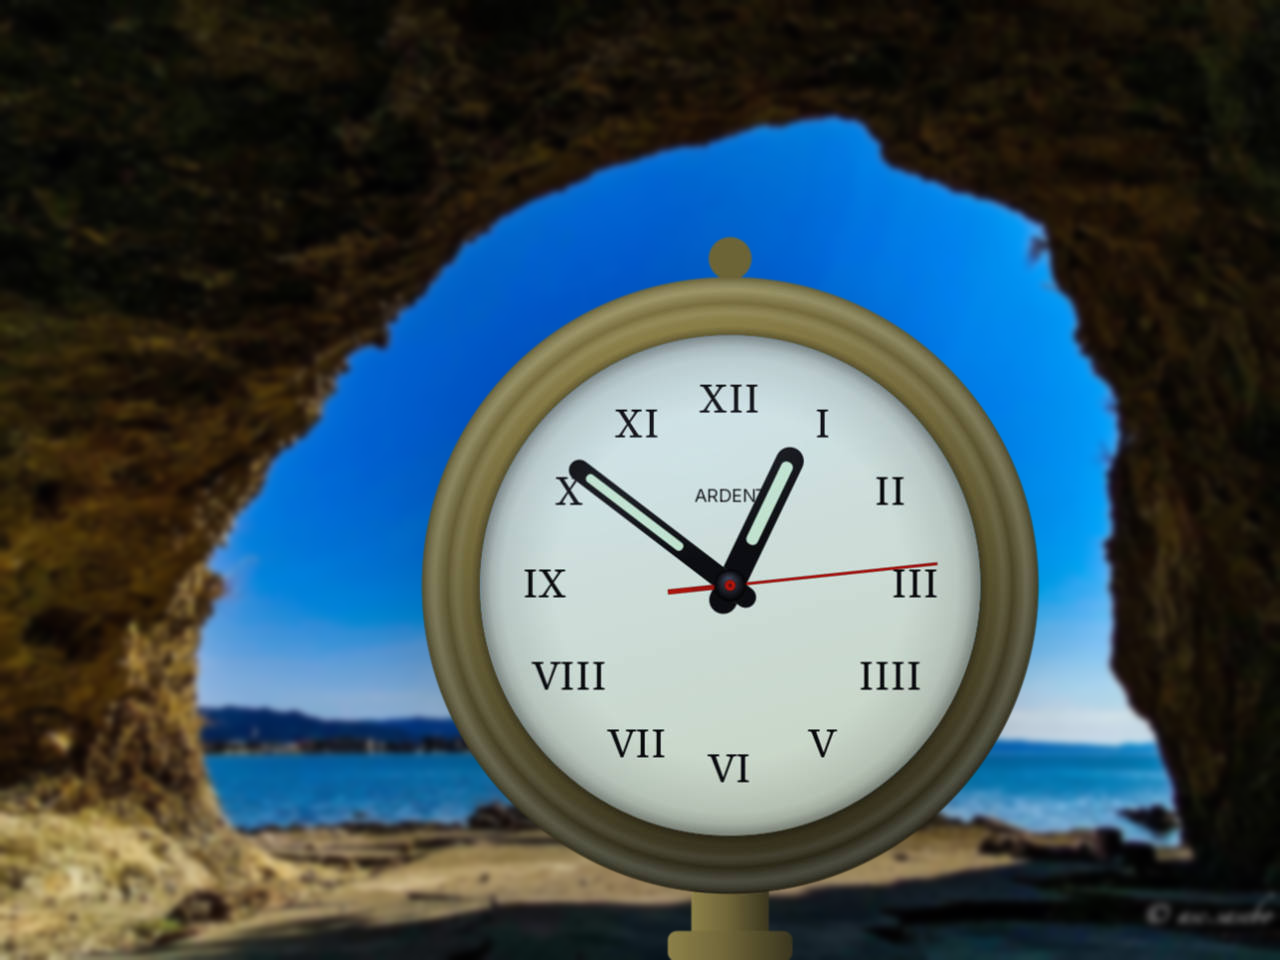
12:51:14
